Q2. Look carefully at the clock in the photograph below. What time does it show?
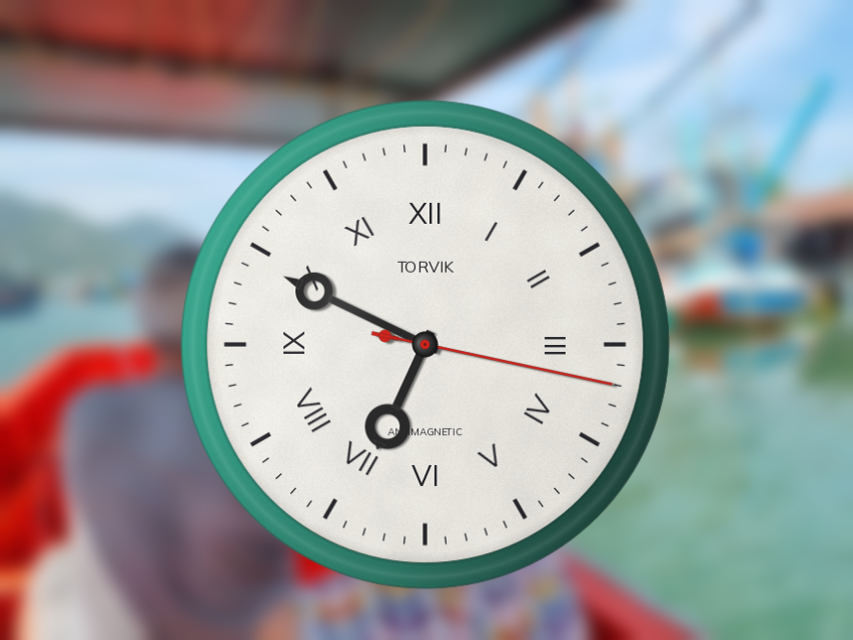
6:49:17
